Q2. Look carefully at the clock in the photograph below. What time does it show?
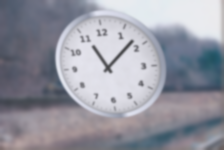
11:08
